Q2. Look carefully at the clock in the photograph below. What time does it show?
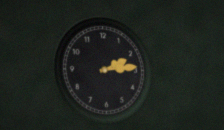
2:14
